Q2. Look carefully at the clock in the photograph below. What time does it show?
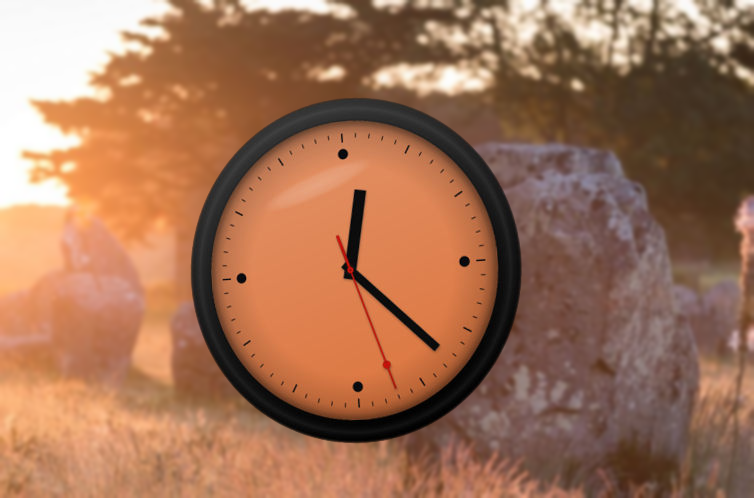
12:22:27
